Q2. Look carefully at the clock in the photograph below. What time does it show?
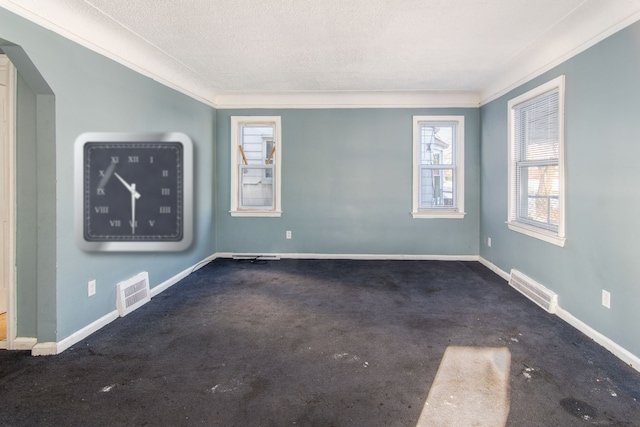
10:30
